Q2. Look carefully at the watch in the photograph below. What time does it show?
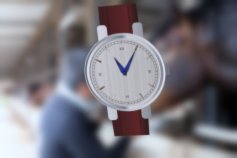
11:05
